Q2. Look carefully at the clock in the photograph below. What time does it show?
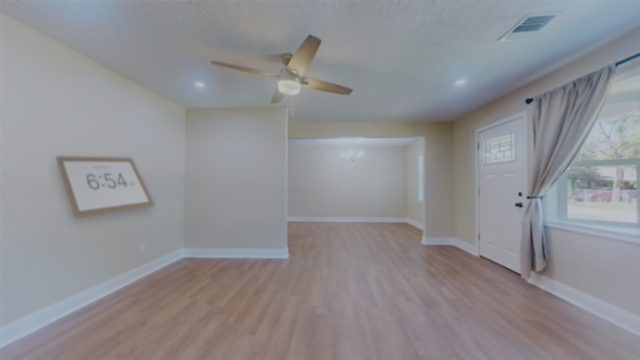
6:54
